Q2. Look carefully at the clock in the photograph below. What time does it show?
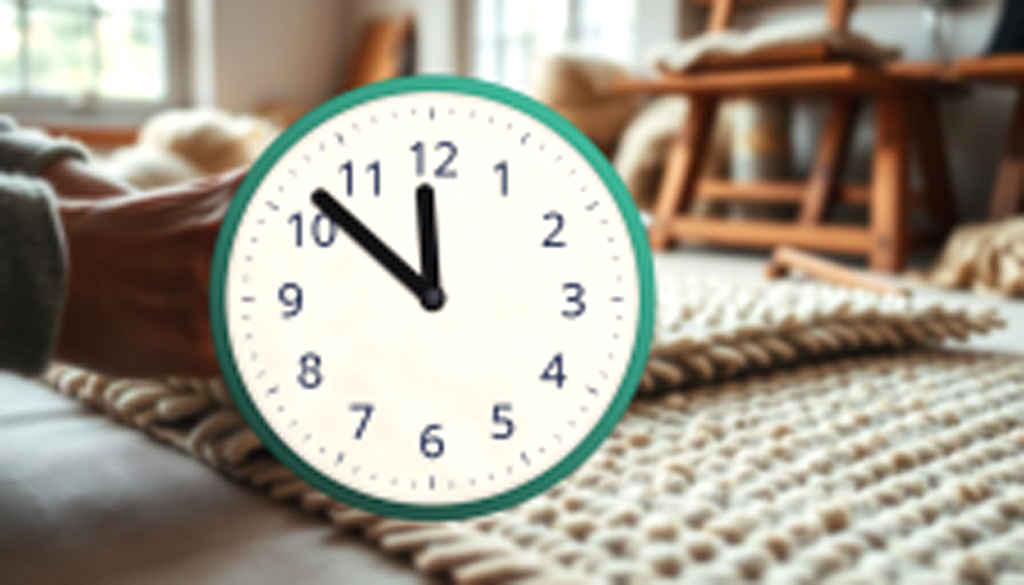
11:52
